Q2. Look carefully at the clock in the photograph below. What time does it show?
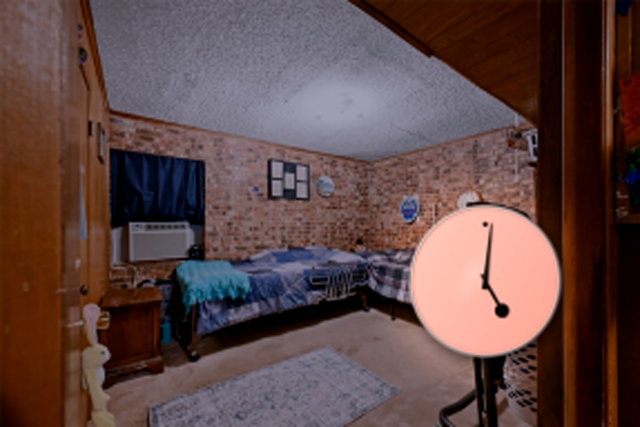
5:01
